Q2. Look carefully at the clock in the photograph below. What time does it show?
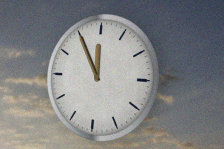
11:55
